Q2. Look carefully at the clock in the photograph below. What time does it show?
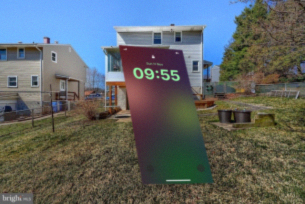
9:55
